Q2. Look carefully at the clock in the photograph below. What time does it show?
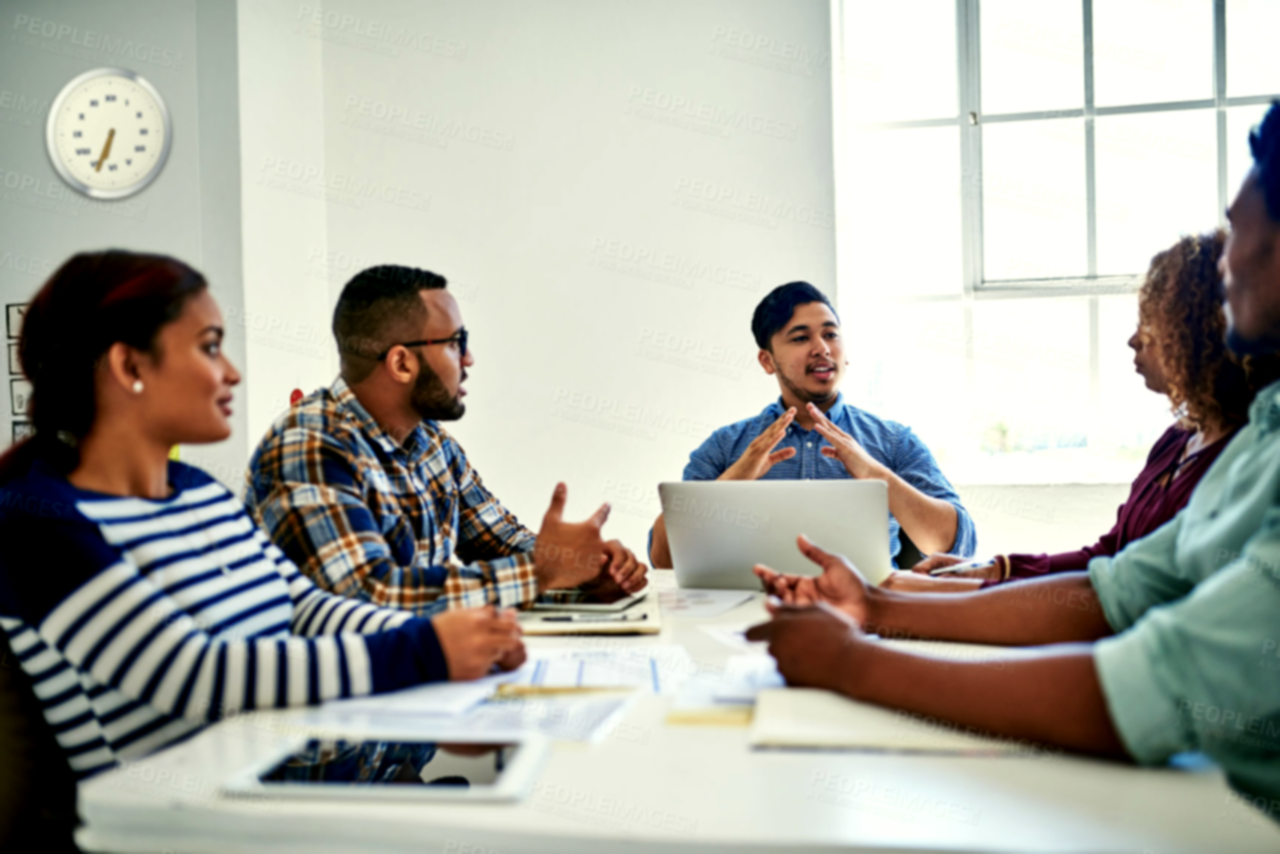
6:34
